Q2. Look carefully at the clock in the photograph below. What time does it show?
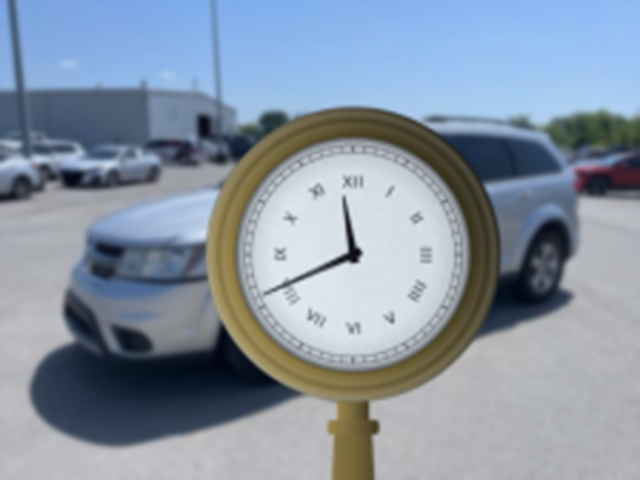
11:41
